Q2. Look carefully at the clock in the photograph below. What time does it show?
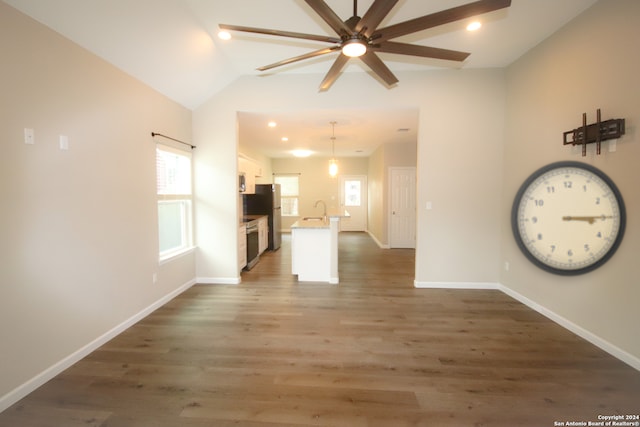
3:15
